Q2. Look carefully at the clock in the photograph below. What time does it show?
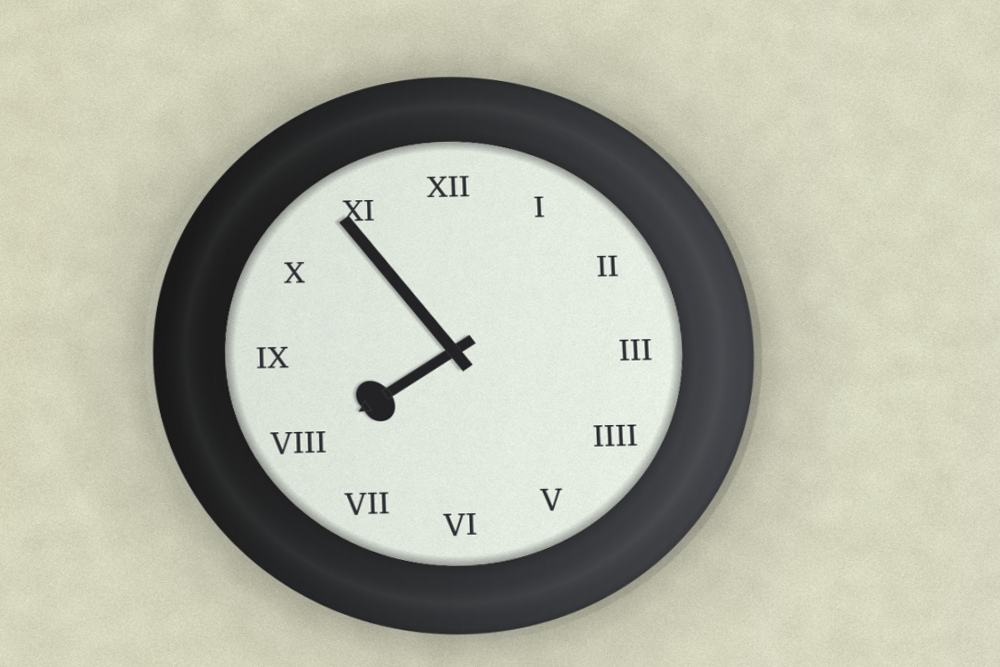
7:54
